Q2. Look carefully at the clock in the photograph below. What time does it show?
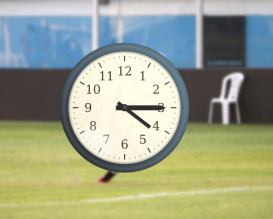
4:15
